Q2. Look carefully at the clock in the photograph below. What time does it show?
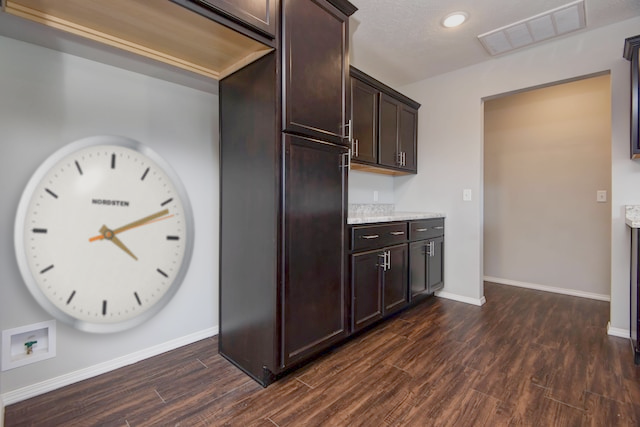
4:11:12
